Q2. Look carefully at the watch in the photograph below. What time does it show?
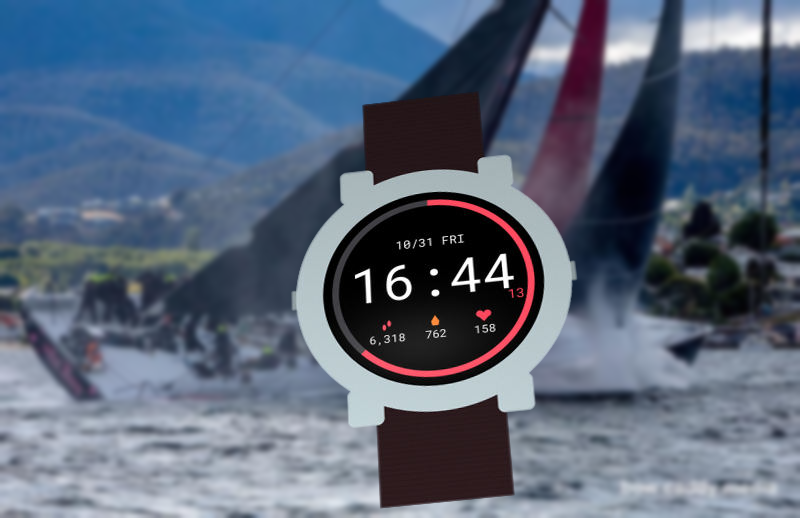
16:44:13
